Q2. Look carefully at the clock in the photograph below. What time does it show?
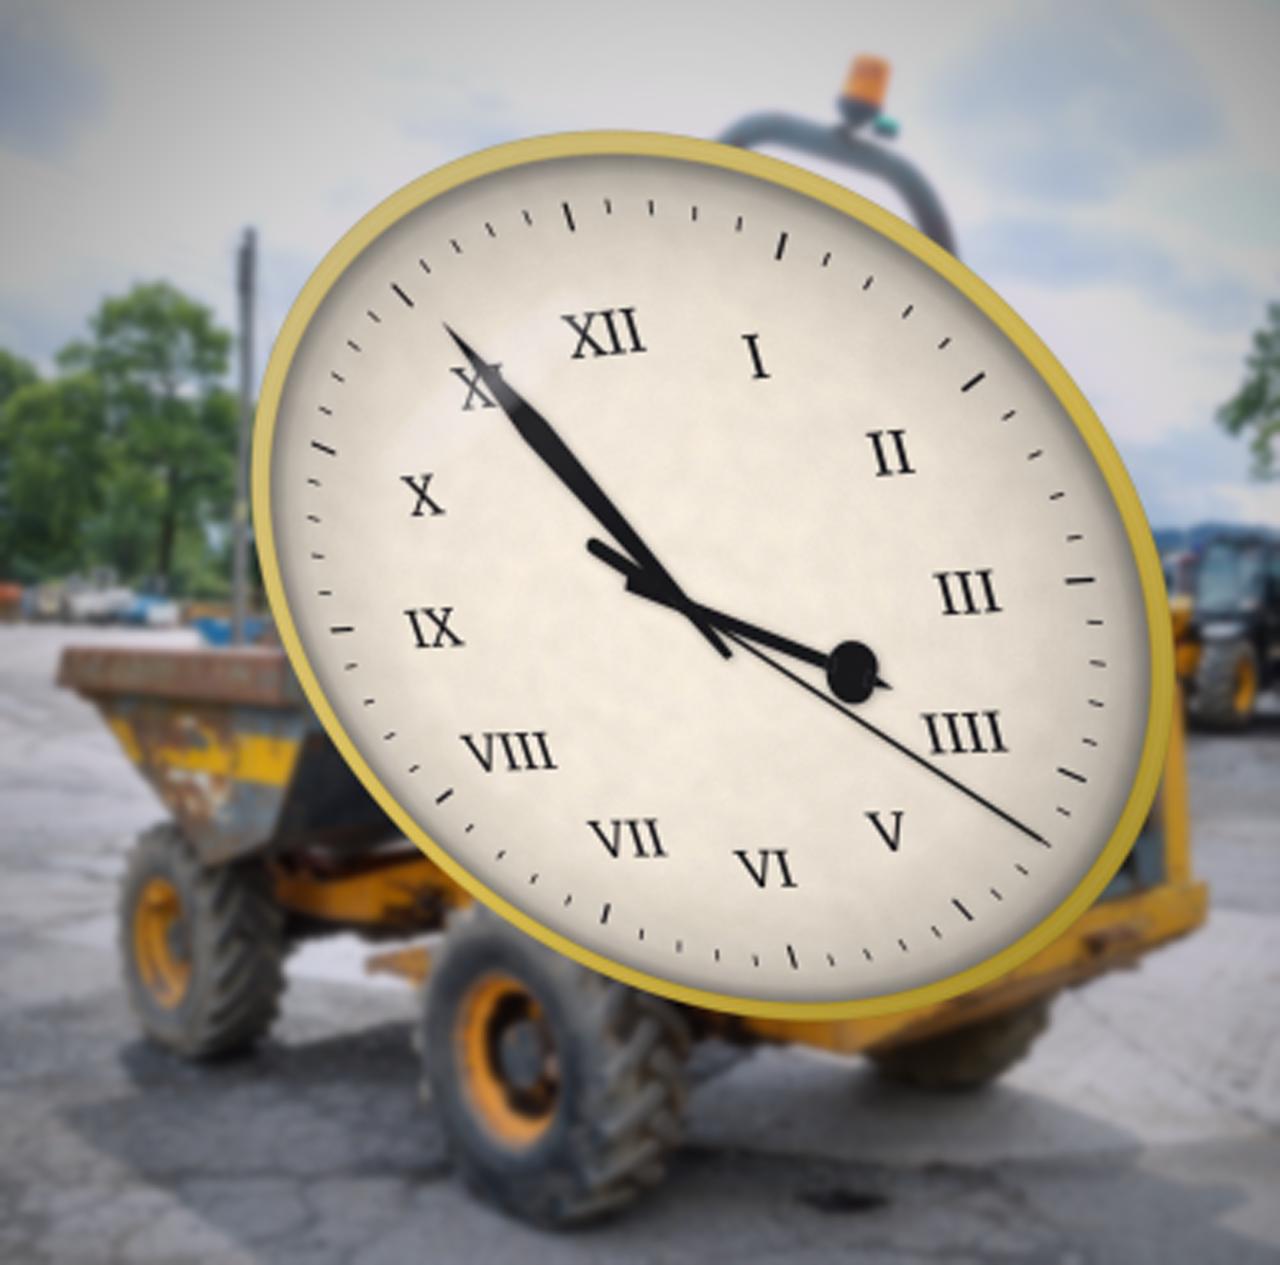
3:55:22
